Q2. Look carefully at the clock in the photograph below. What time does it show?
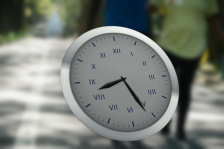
8:26
